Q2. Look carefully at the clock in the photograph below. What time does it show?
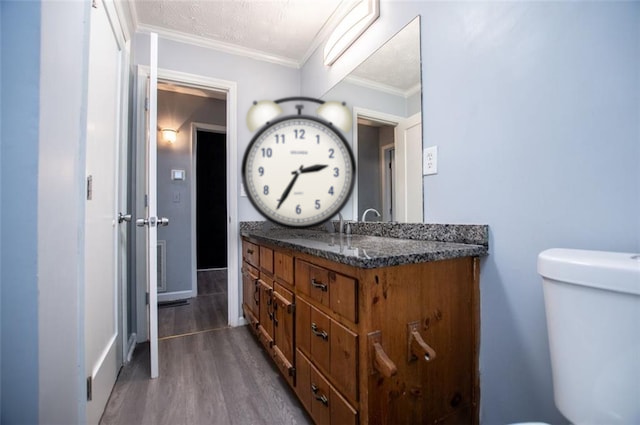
2:35
